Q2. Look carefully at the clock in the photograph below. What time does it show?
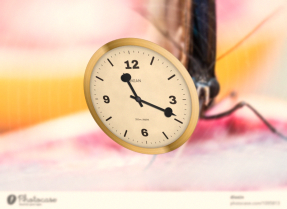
11:19
